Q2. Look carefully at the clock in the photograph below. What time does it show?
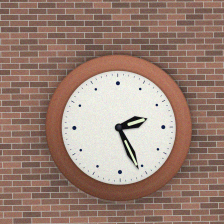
2:26
